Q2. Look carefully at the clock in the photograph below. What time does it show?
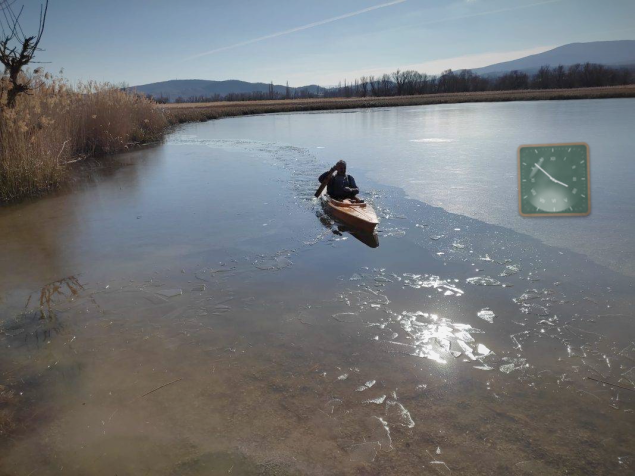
3:52
